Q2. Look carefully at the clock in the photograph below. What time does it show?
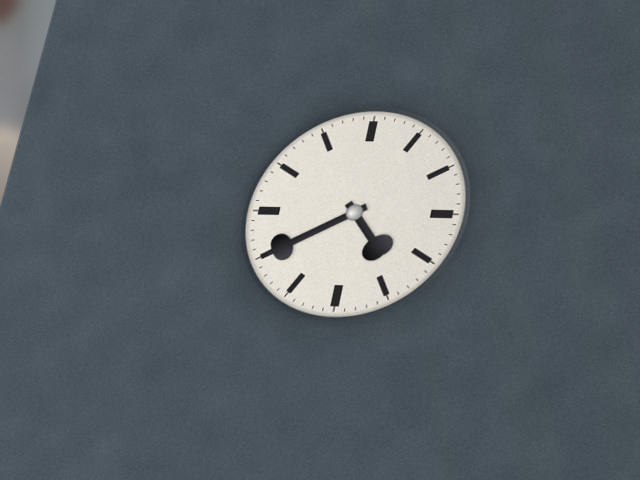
4:40
